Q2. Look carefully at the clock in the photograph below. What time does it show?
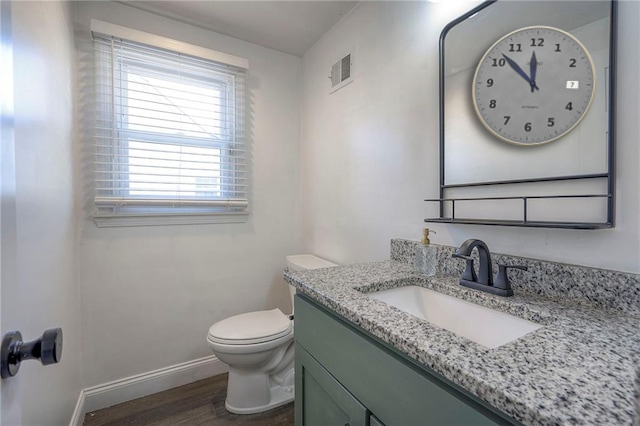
11:52
